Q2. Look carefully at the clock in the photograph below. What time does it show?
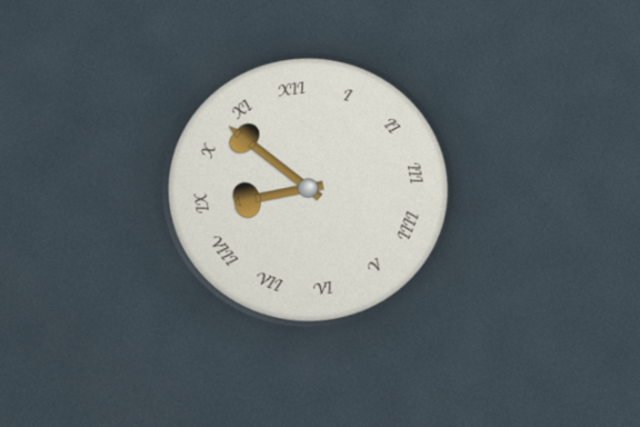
8:53
